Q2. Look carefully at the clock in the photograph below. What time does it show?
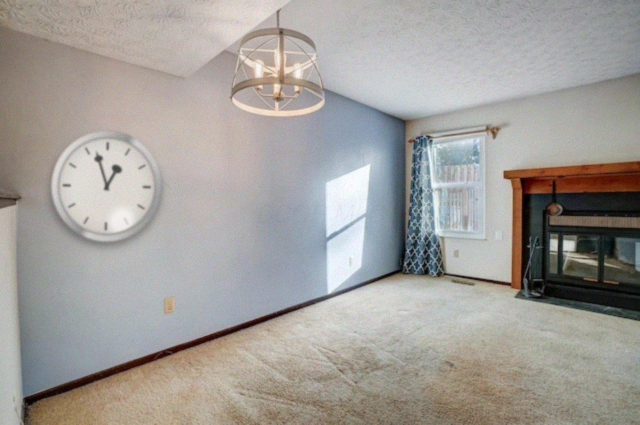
12:57
